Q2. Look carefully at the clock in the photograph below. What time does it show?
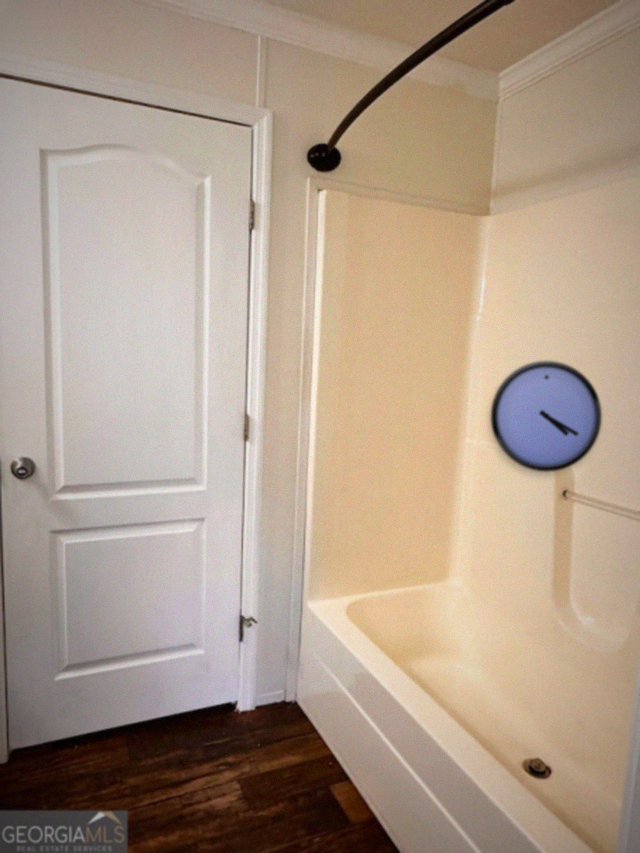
4:20
